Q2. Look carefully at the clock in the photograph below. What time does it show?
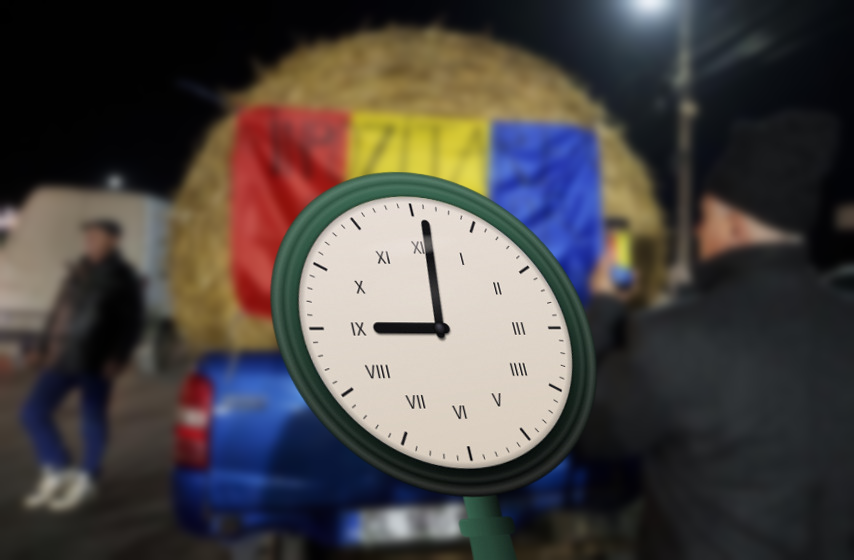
9:01
